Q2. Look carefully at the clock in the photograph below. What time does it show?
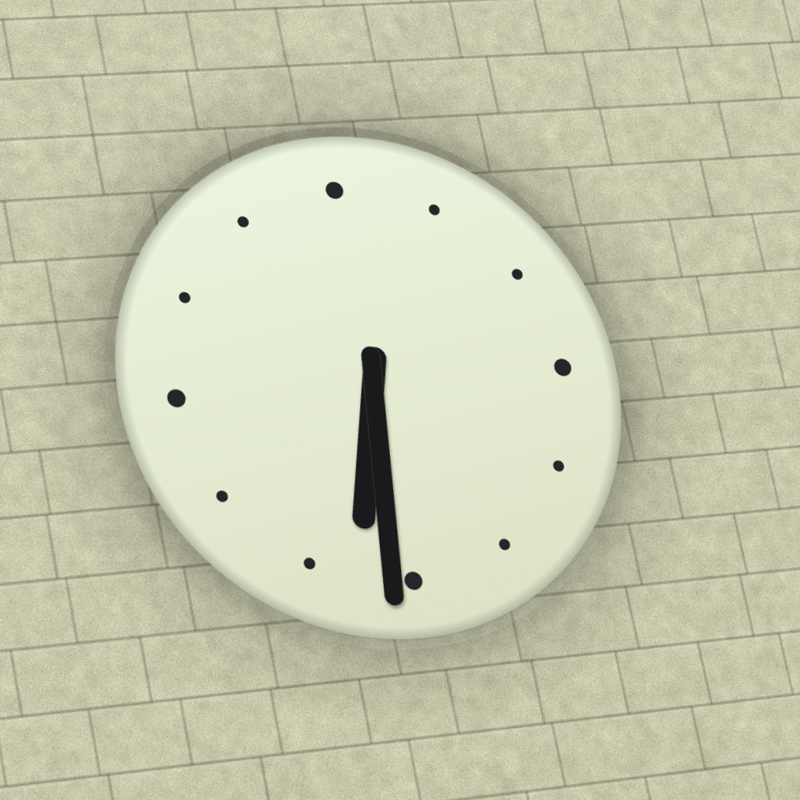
6:31
